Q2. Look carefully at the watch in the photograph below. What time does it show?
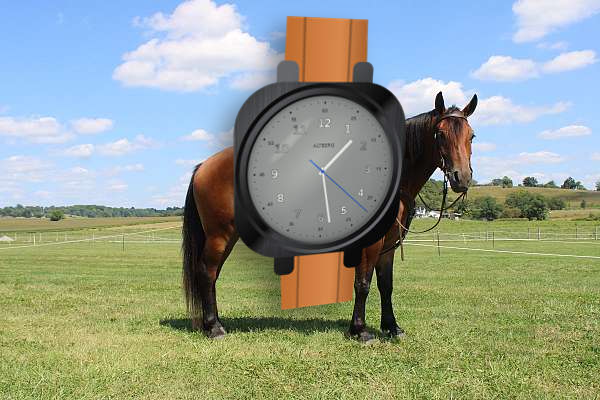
1:28:22
